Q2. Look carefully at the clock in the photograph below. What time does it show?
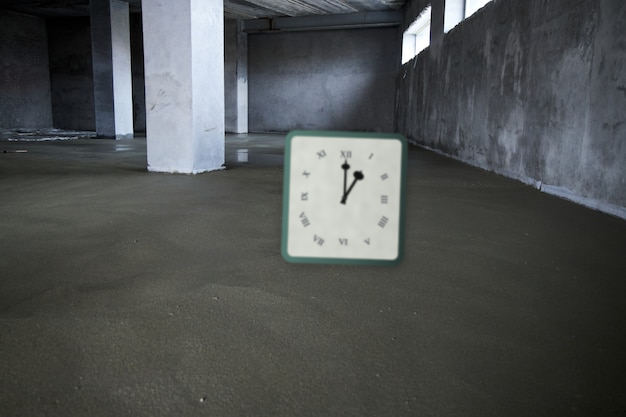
1:00
